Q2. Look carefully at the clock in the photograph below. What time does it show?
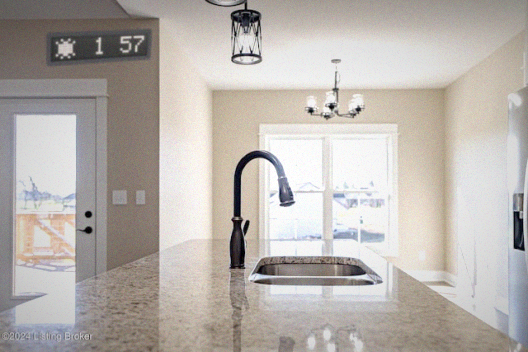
1:57
